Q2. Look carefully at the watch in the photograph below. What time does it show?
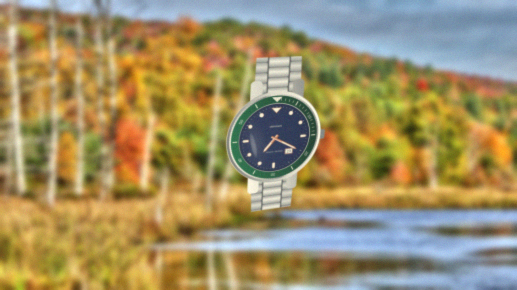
7:20
